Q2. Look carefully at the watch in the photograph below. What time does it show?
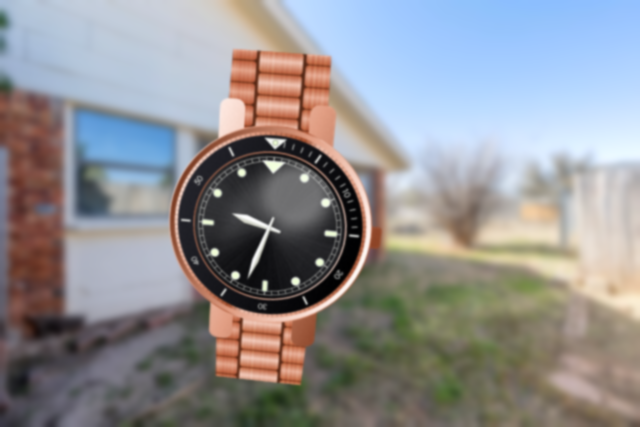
9:33
